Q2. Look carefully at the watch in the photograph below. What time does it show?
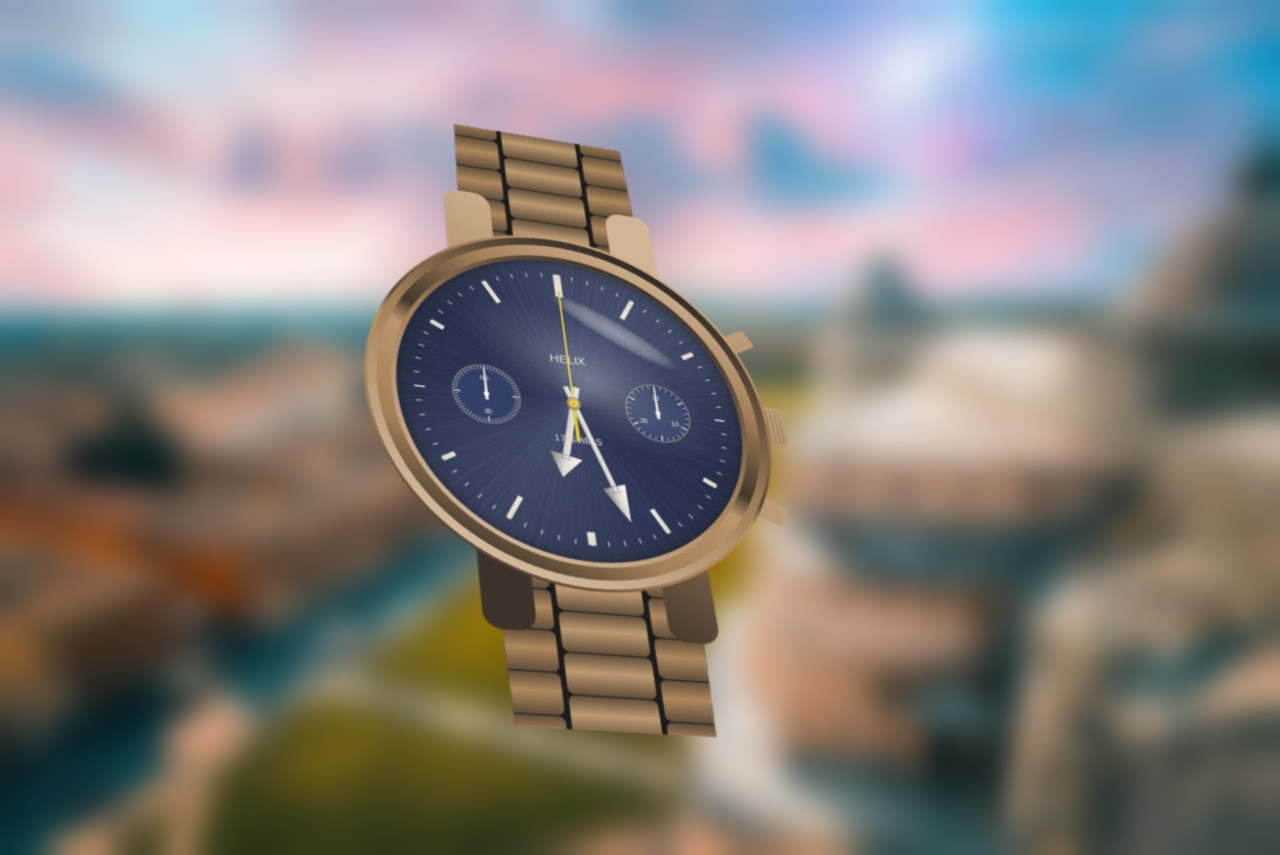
6:27
